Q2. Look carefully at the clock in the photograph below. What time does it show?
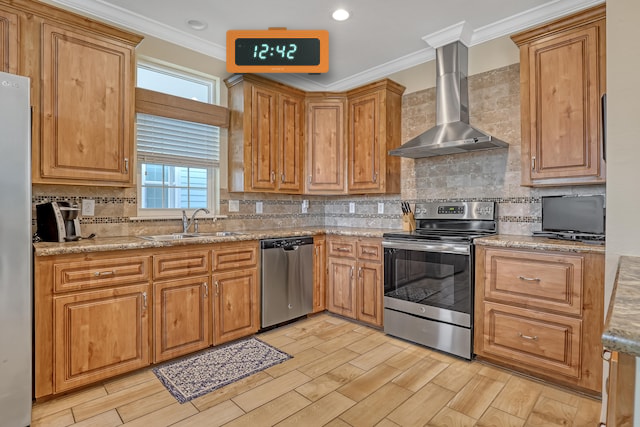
12:42
